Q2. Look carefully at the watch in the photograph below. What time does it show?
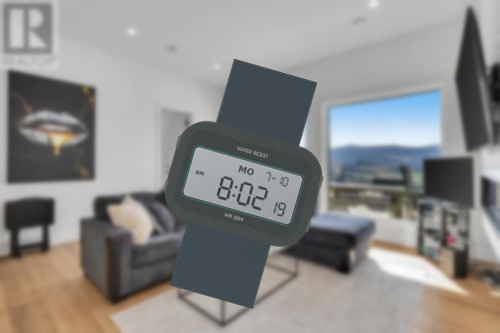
8:02:19
